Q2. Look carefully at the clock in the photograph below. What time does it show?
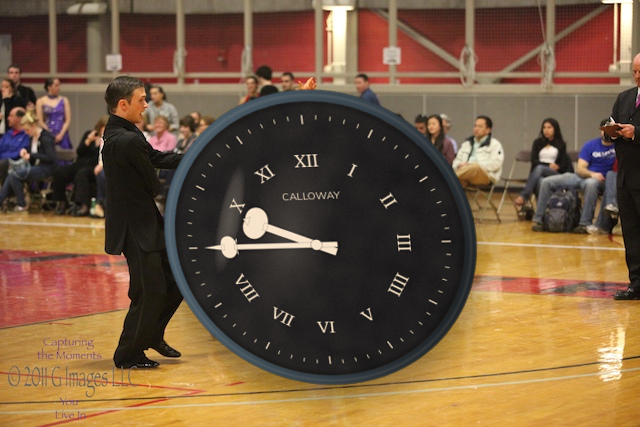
9:45
